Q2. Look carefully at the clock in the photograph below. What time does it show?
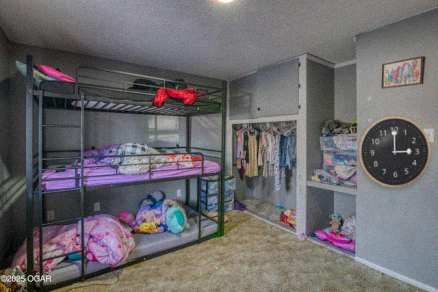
3:00
